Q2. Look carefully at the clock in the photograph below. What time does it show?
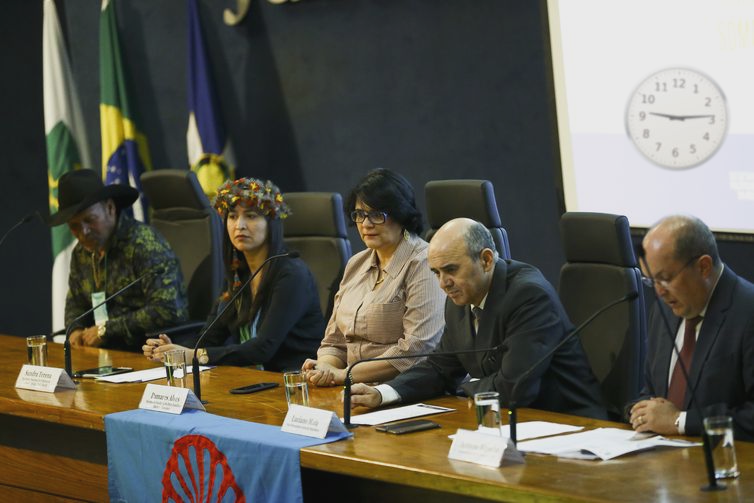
9:14
